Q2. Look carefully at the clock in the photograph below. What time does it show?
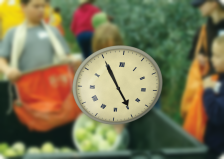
4:55
